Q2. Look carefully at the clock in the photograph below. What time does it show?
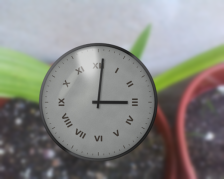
3:01
